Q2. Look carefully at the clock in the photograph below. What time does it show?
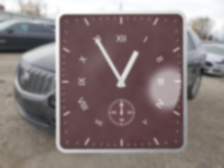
12:55
